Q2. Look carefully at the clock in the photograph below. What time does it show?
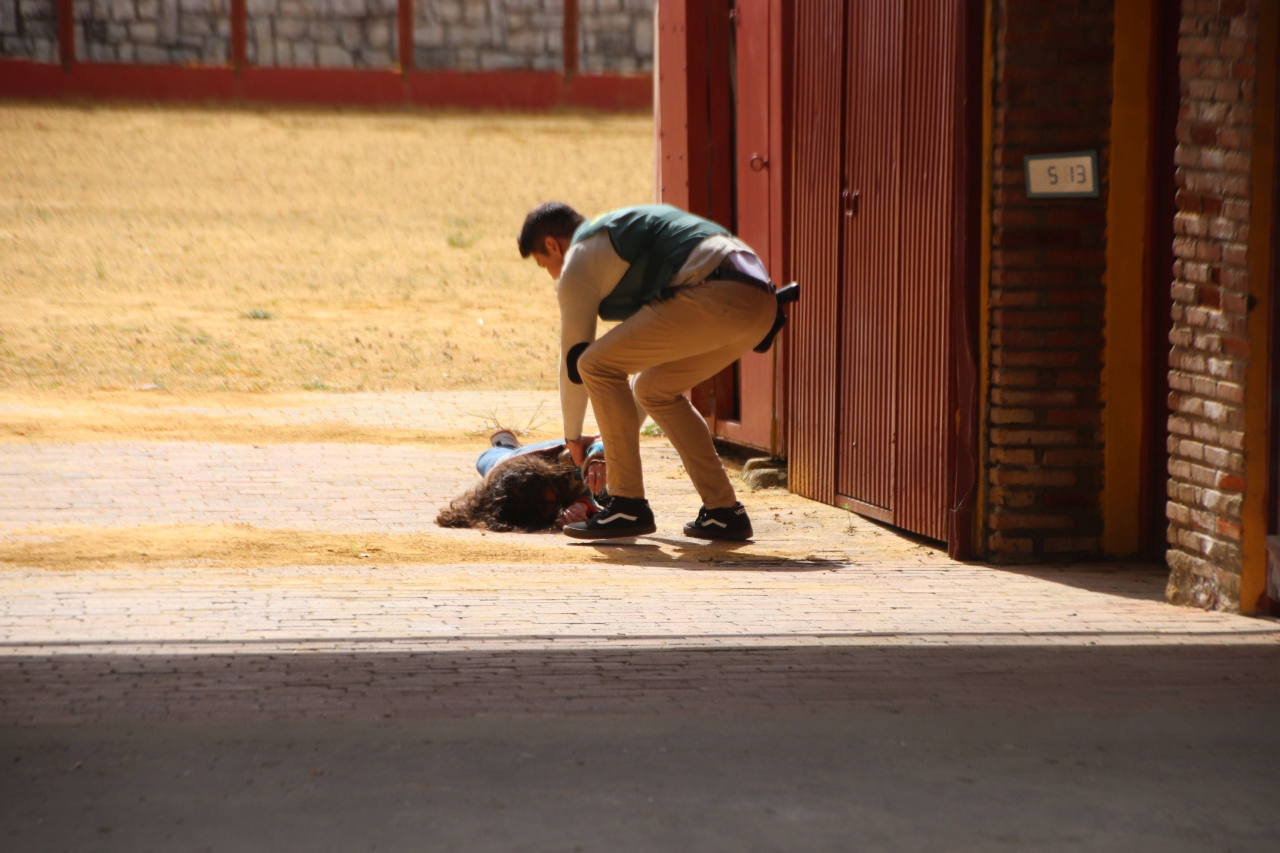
5:13
